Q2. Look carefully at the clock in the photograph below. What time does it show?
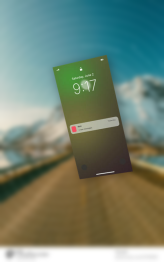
9:17
